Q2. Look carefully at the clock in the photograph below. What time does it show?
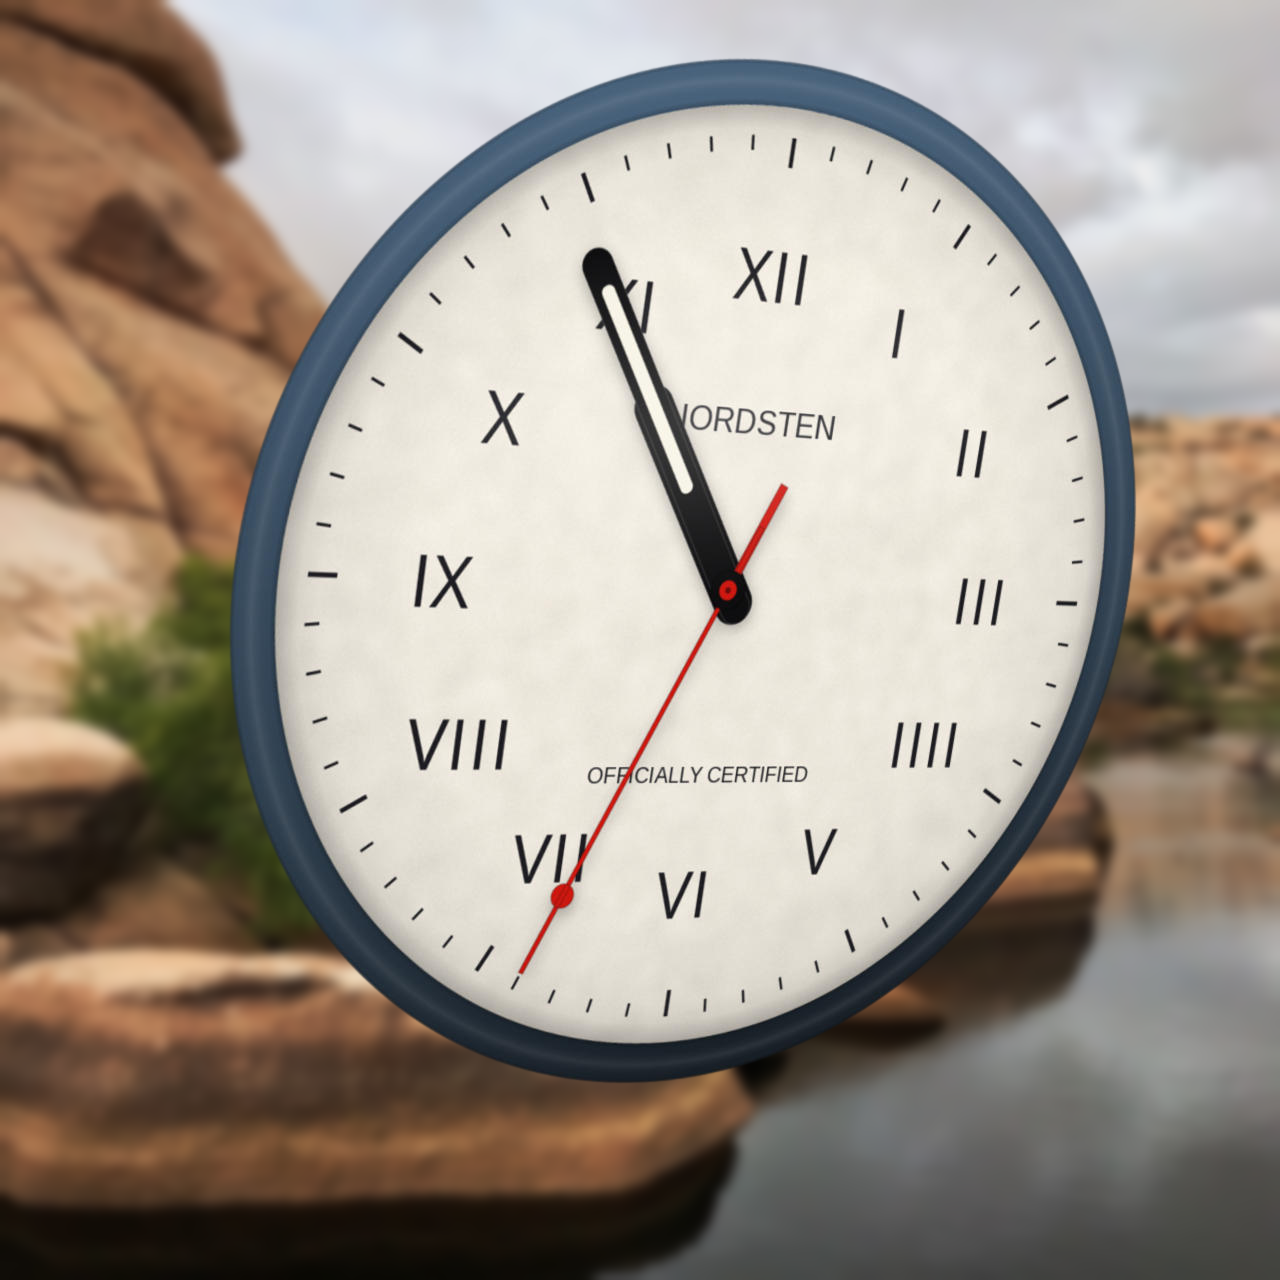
10:54:34
